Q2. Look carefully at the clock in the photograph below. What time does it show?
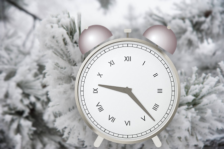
9:23
